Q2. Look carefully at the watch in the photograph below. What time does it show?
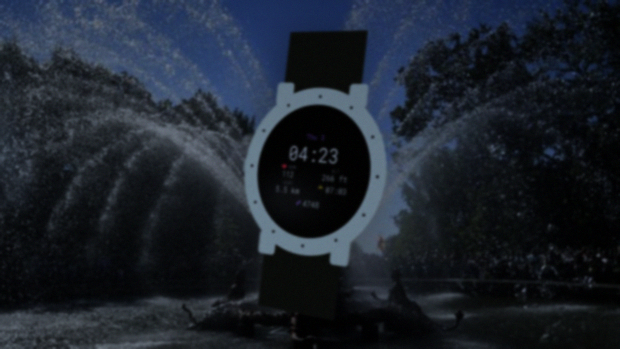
4:23
